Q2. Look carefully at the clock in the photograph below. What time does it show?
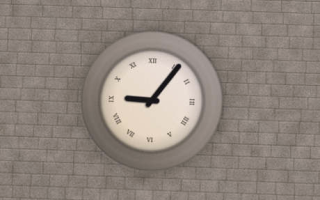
9:06
